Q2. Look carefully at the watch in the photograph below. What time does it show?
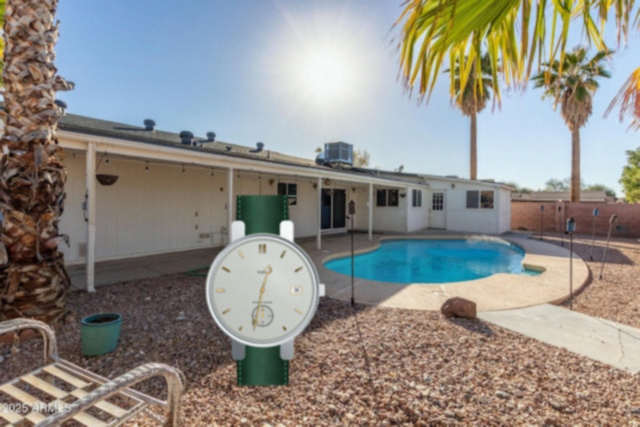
12:32
